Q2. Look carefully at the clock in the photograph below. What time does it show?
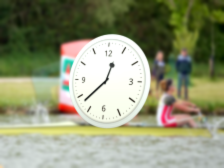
12:38
